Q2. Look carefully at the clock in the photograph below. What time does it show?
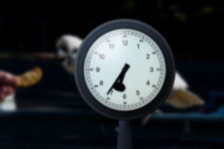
6:36
